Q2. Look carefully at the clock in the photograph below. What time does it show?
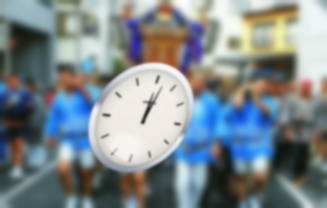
12:02
